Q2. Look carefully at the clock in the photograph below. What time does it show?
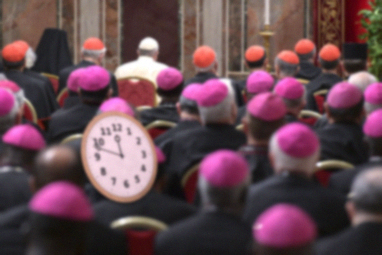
11:48
